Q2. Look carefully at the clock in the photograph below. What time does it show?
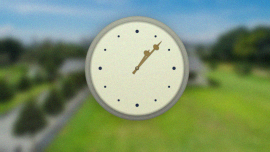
1:07
